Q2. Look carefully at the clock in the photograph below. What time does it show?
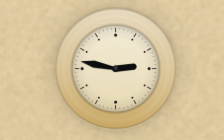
2:47
